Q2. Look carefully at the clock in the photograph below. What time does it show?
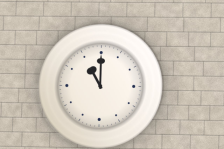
11:00
